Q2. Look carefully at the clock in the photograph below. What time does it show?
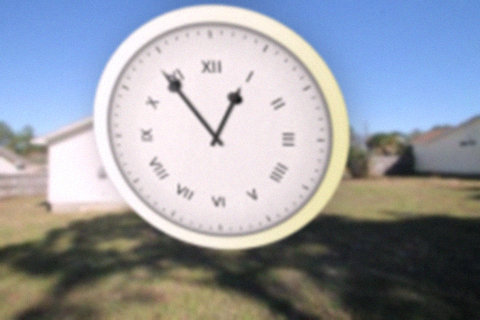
12:54
